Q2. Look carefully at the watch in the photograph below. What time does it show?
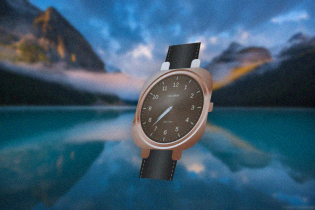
7:37
